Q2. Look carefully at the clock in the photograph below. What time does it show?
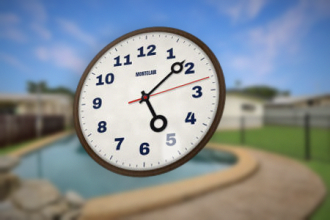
5:08:13
